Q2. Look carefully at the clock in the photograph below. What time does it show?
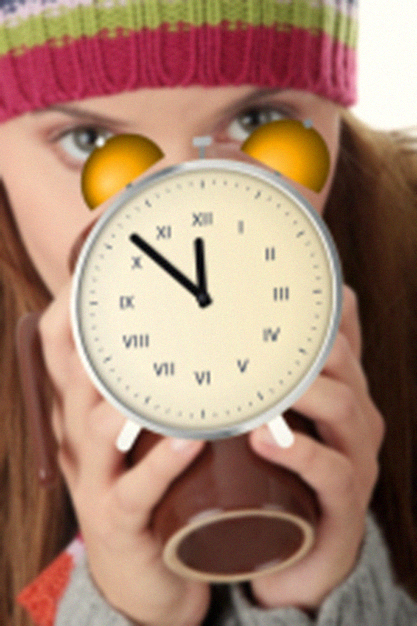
11:52
